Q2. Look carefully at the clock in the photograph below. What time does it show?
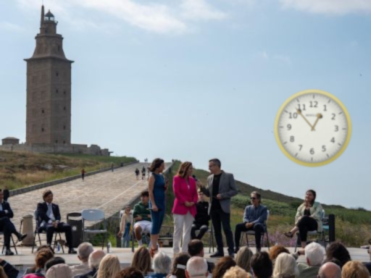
12:53
